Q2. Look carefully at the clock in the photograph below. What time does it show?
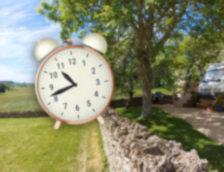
10:42
